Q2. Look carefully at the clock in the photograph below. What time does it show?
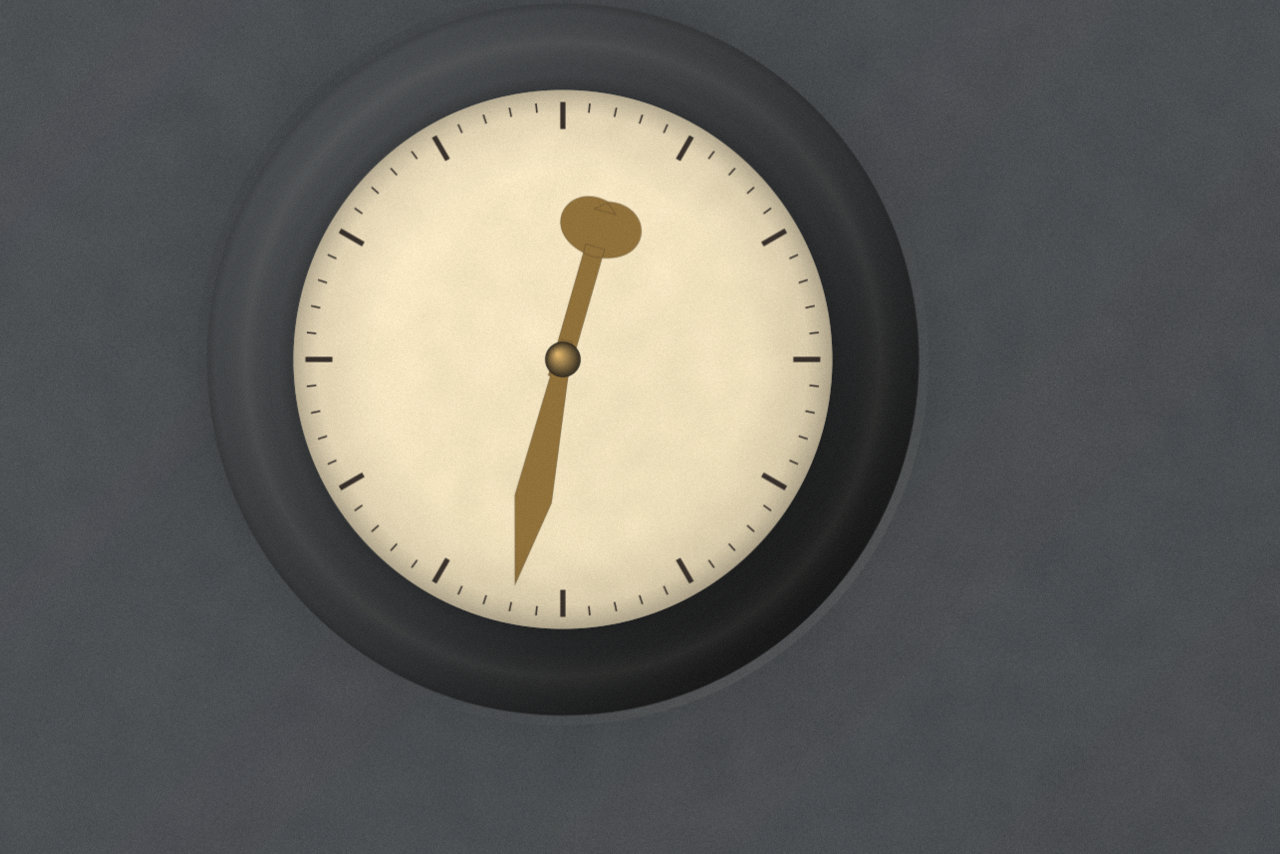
12:32
